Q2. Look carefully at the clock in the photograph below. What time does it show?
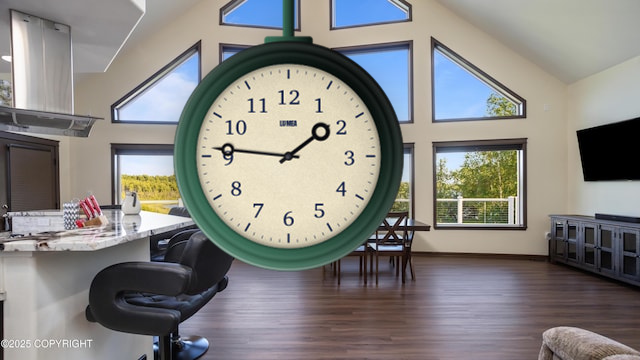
1:46
